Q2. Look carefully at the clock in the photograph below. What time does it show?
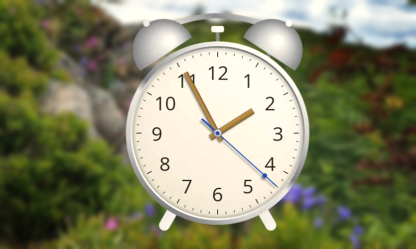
1:55:22
